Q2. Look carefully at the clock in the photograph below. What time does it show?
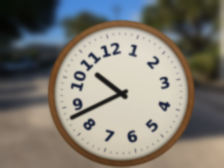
10:43
